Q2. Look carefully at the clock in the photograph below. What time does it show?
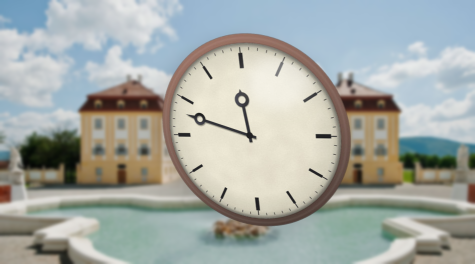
11:48
